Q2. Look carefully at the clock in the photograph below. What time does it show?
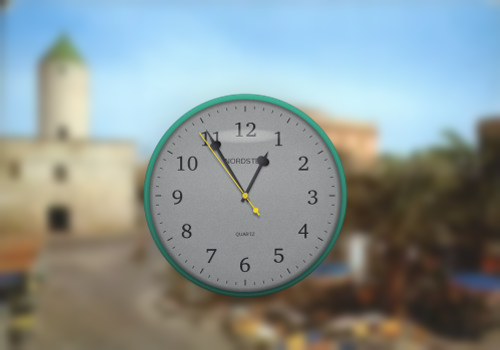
12:54:54
